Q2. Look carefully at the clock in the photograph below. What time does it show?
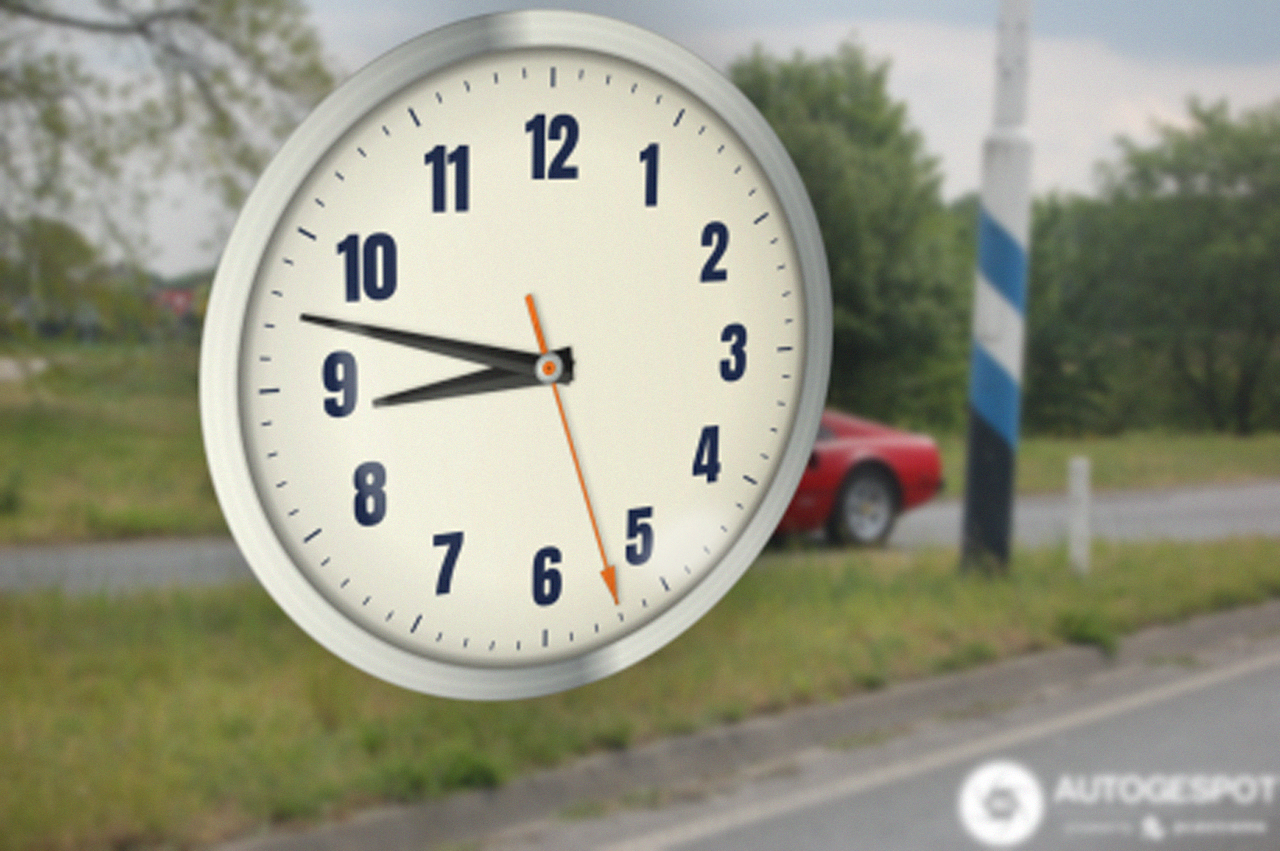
8:47:27
